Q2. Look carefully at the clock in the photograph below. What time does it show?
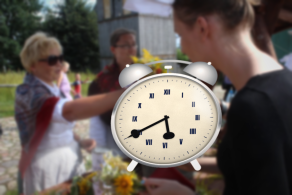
5:40
